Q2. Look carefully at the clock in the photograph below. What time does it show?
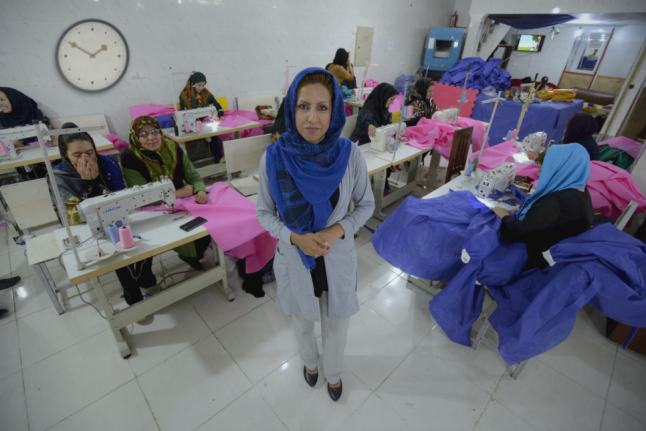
1:50
